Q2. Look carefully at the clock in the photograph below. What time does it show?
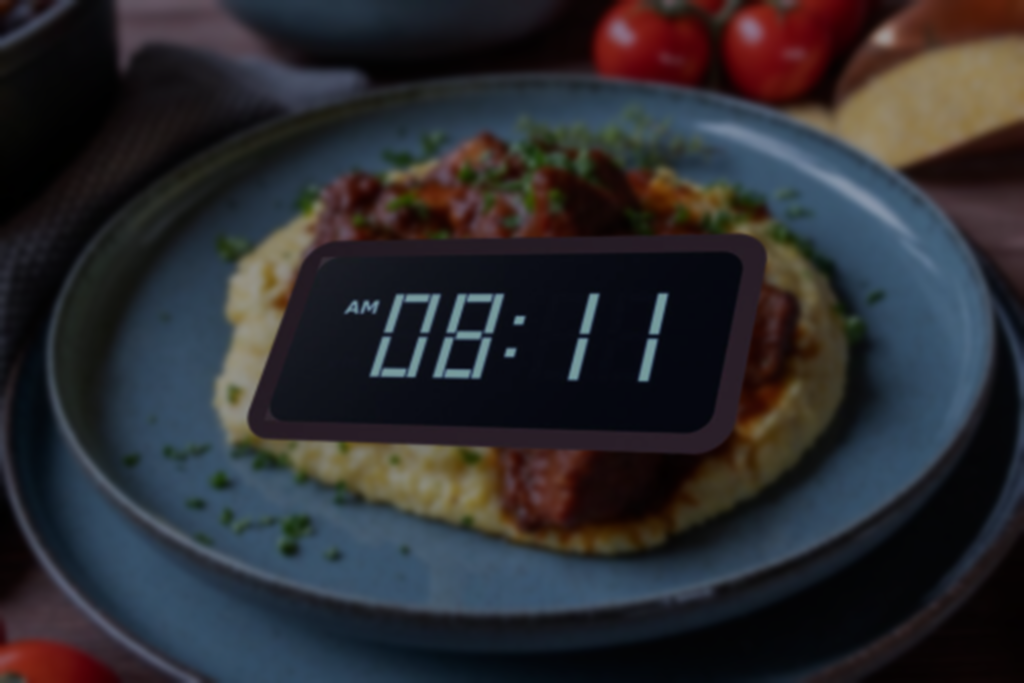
8:11
